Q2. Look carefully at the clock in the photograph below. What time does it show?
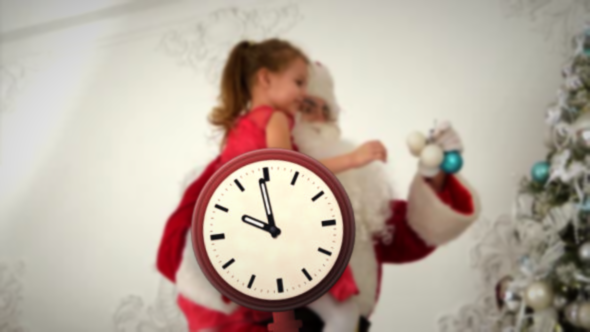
9:59
